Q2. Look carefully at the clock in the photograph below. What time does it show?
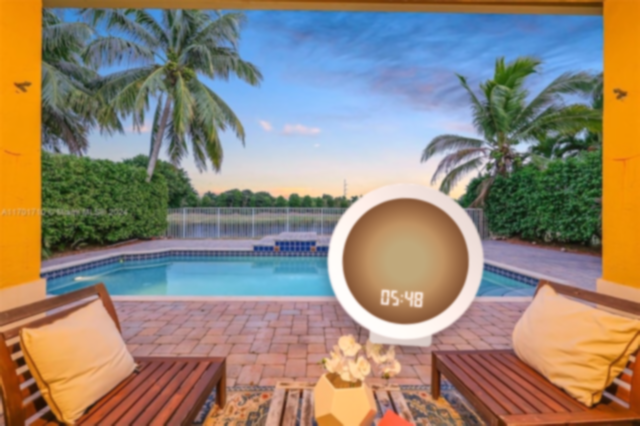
5:48
